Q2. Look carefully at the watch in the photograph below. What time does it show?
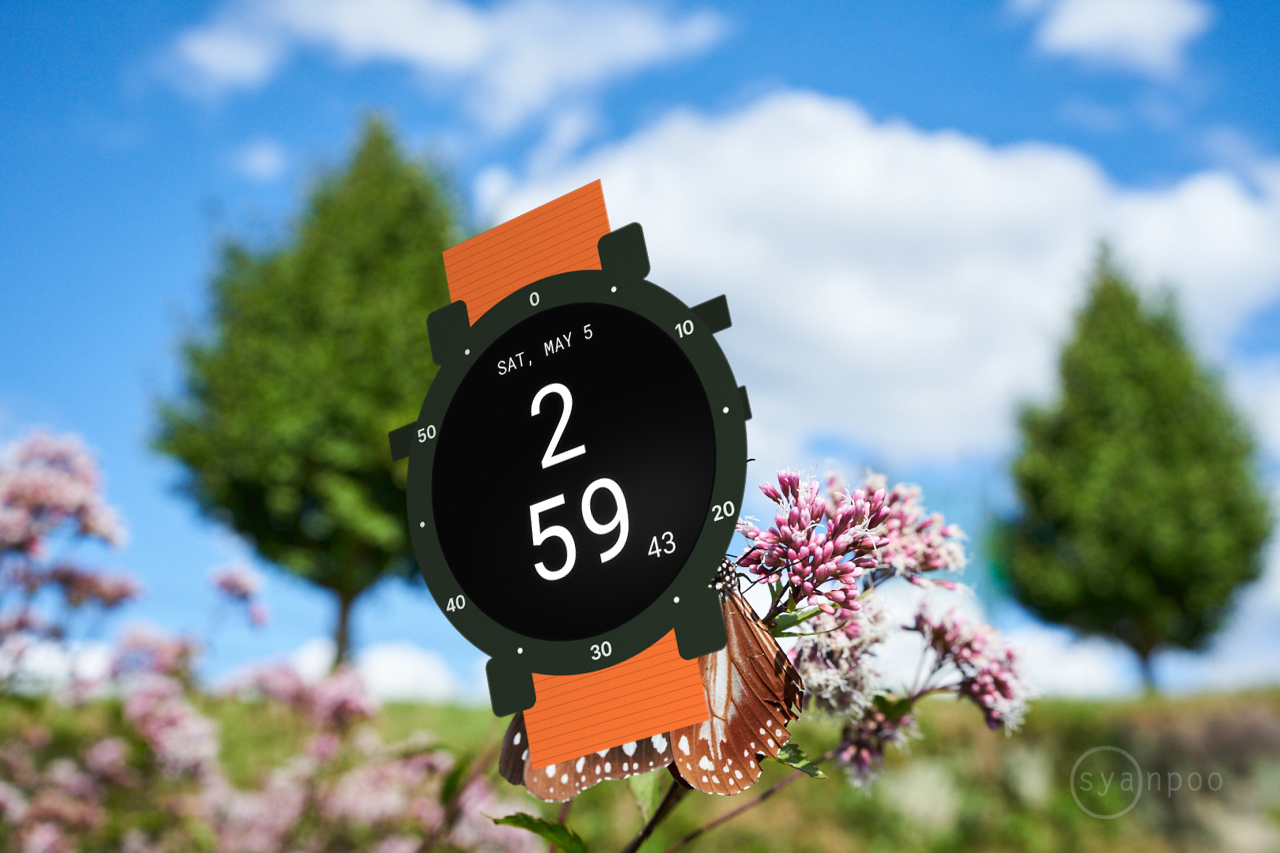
2:59:43
